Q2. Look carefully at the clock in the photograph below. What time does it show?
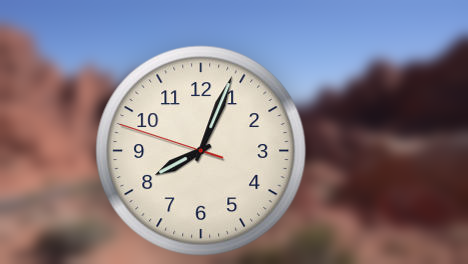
8:03:48
